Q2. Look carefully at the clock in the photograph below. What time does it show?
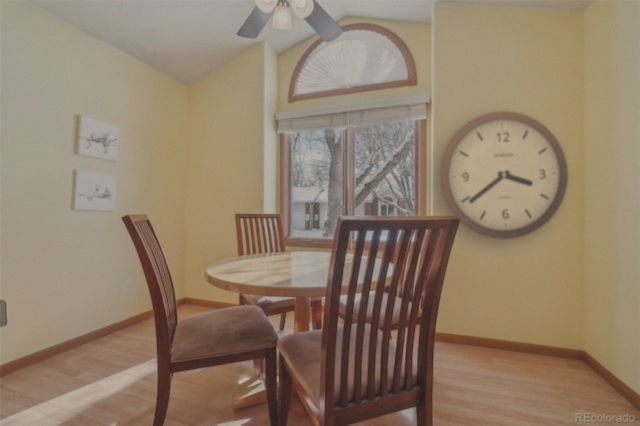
3:39
